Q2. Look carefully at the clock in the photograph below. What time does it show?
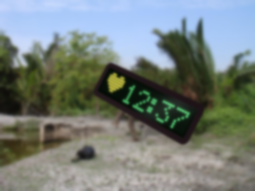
12:37
